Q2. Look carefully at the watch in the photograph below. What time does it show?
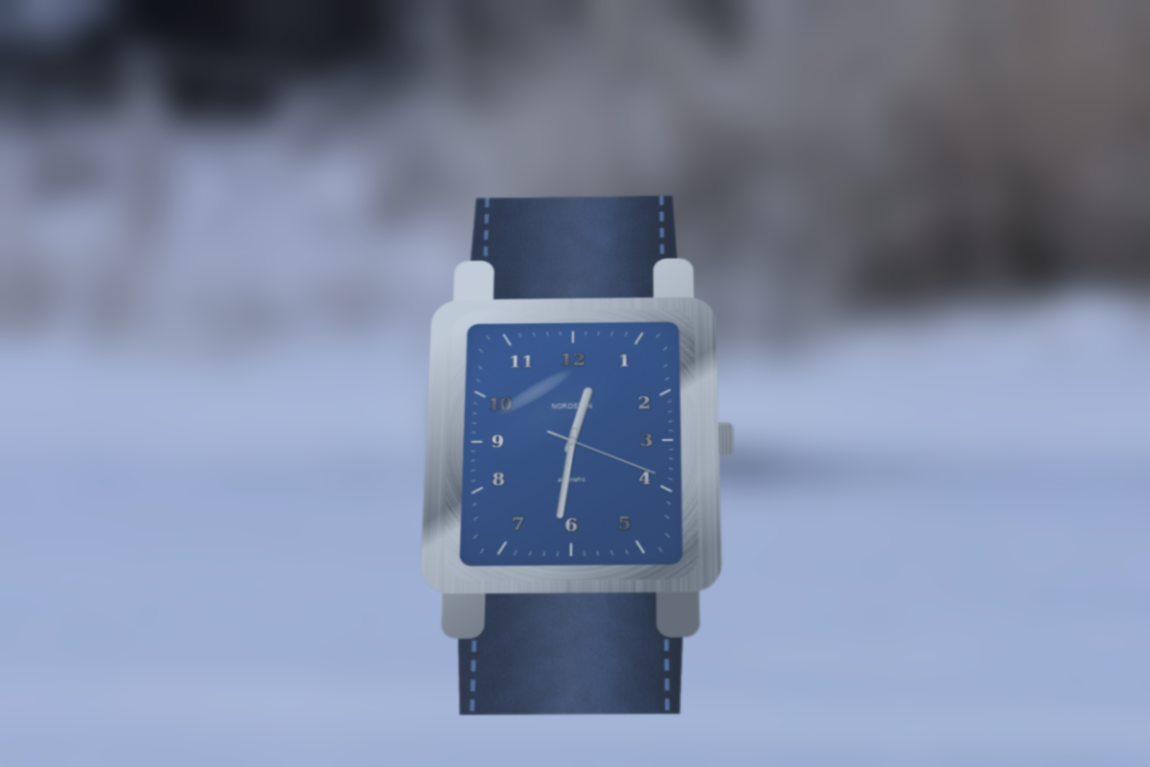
12:31:19
